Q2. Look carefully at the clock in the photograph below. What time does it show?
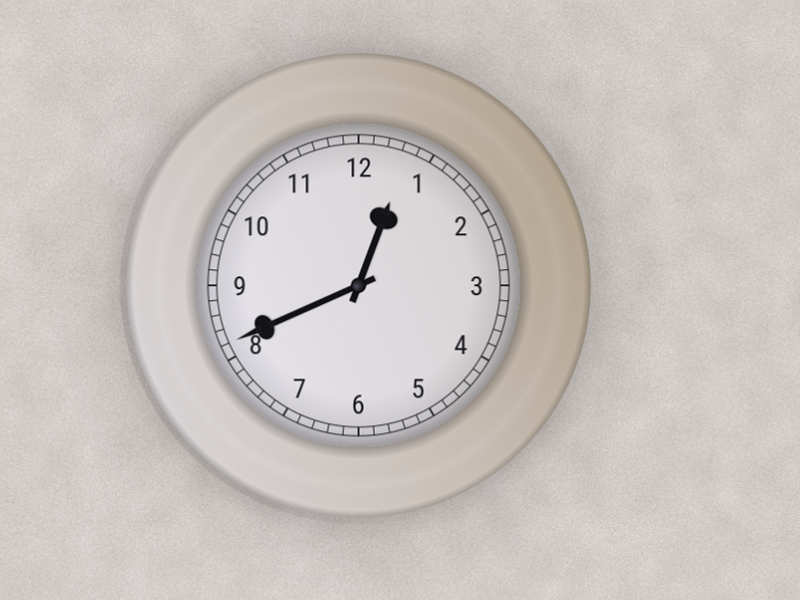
12:41
